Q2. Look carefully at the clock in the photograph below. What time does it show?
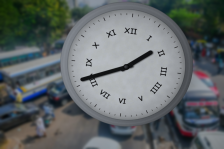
1:41
